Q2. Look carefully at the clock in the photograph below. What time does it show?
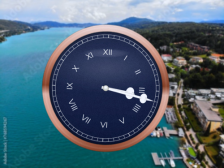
3:17
